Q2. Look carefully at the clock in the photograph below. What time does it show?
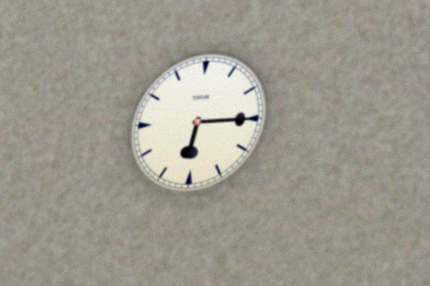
6:15
